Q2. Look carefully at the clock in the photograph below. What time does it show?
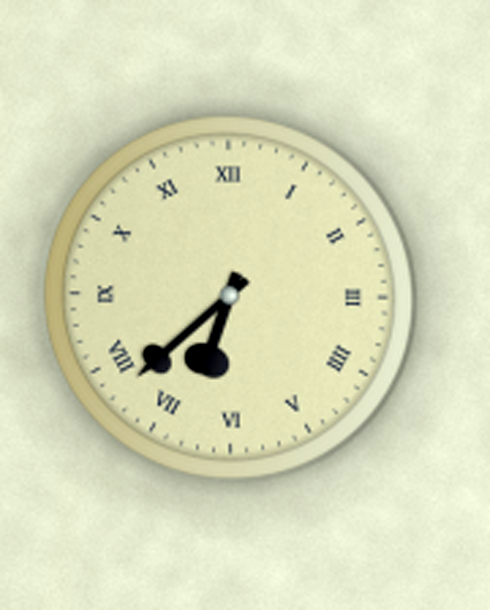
6:38
